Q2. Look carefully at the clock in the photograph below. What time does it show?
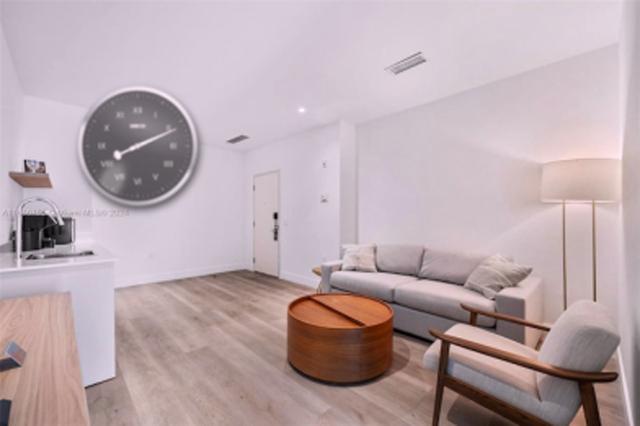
8:11
